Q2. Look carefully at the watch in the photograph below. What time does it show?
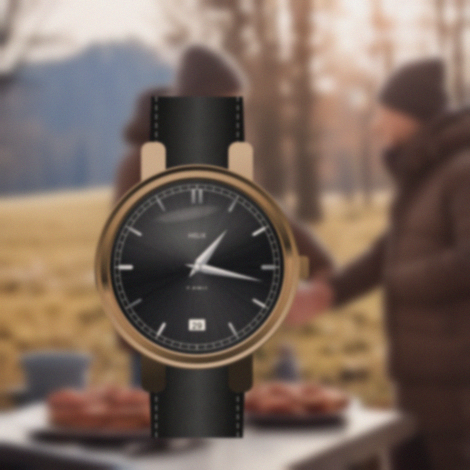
1:17
